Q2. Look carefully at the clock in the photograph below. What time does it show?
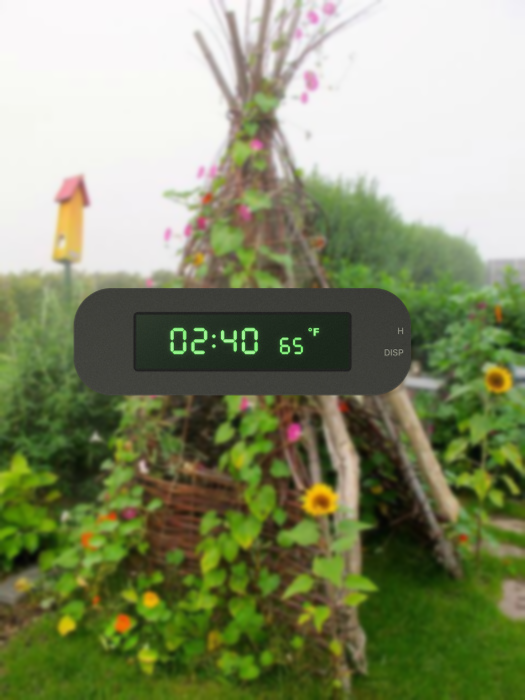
2:40
